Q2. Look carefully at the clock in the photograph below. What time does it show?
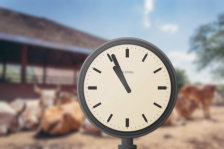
10:56
